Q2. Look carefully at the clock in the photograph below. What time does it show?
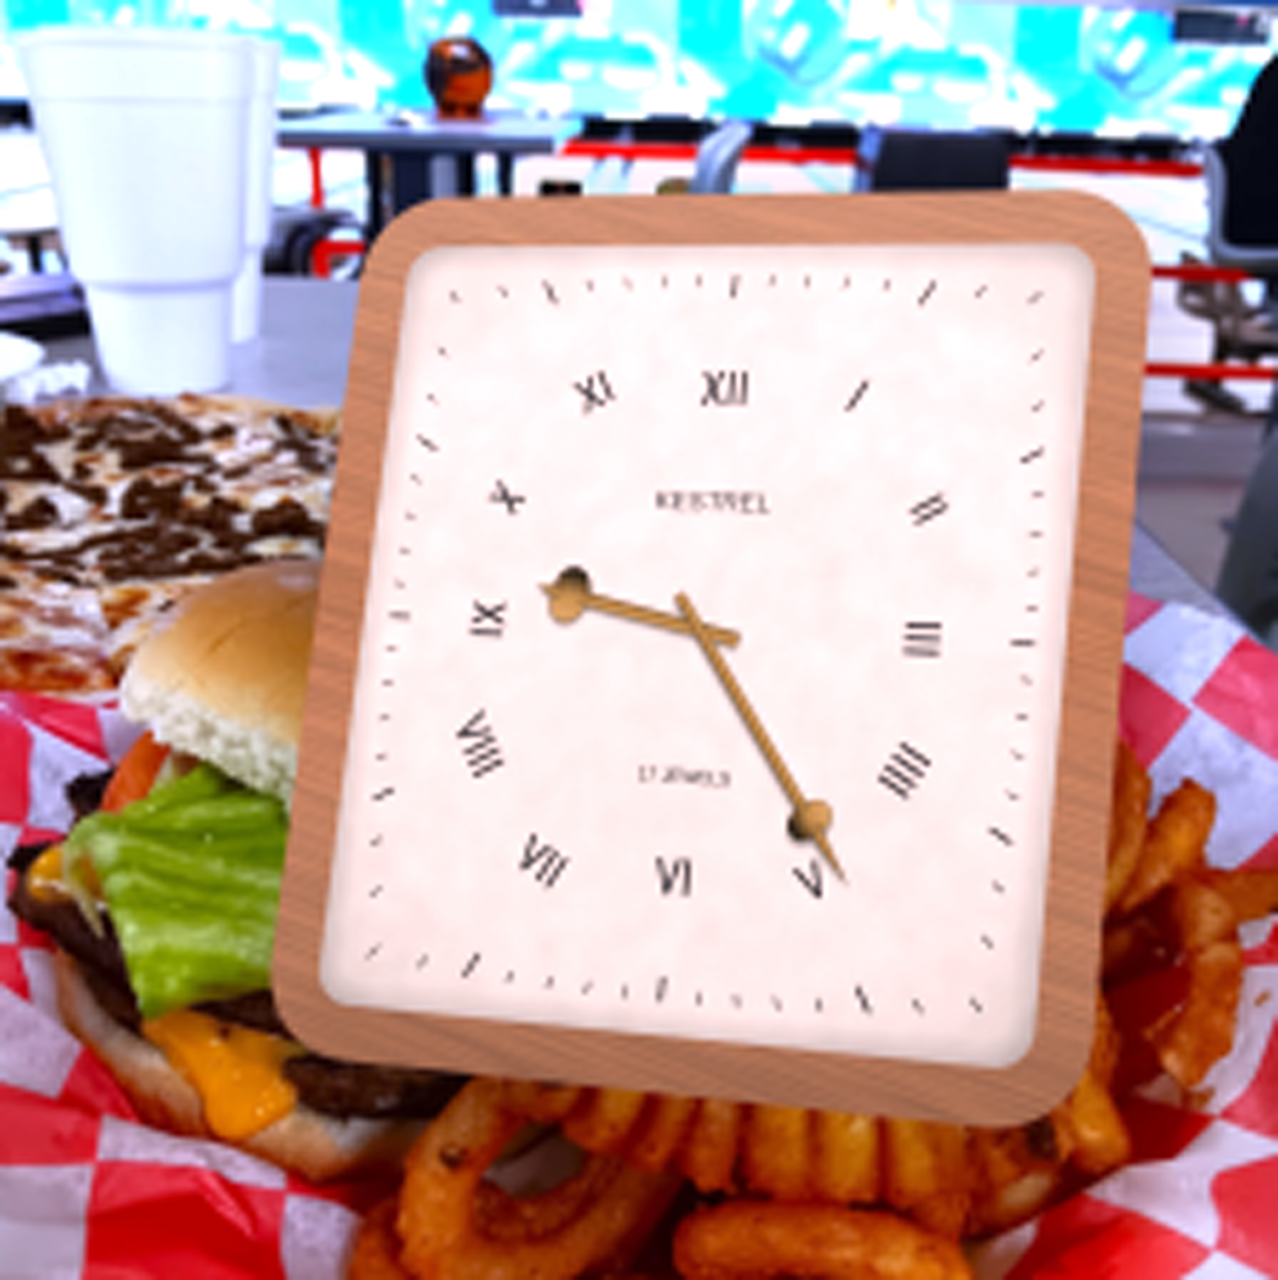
9:24
